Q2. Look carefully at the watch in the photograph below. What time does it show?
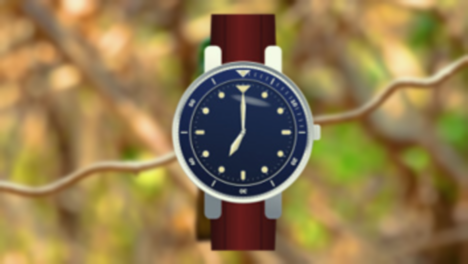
7:00
